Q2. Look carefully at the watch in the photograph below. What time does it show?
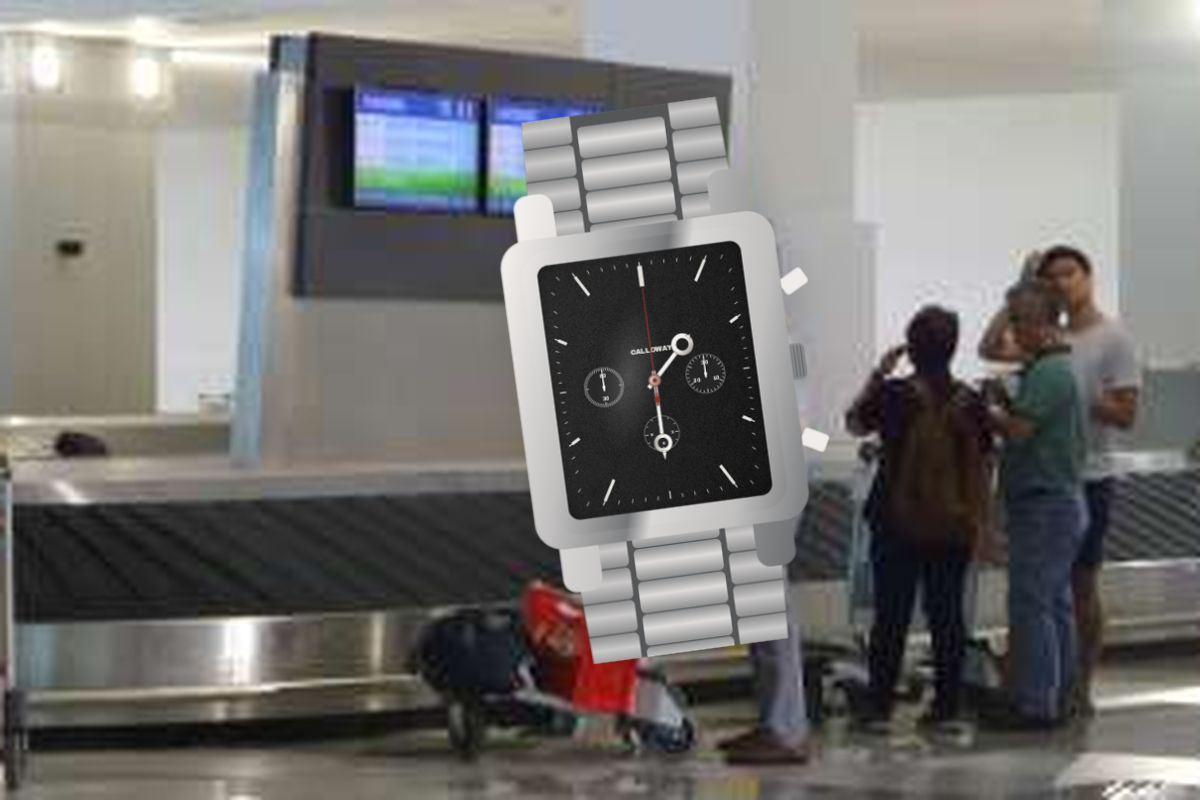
1:30
